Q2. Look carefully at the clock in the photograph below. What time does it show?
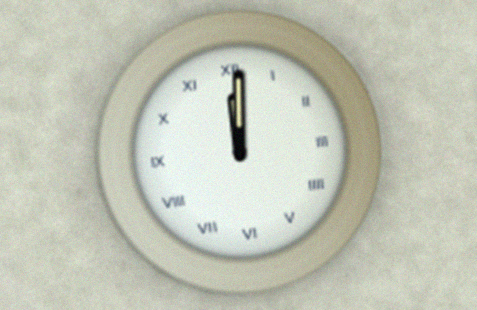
12:01
